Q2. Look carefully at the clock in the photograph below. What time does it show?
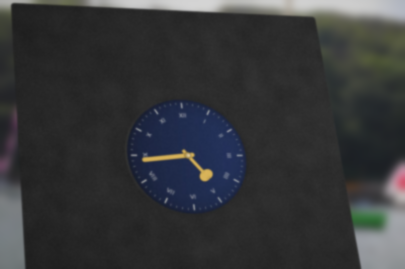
4:44
